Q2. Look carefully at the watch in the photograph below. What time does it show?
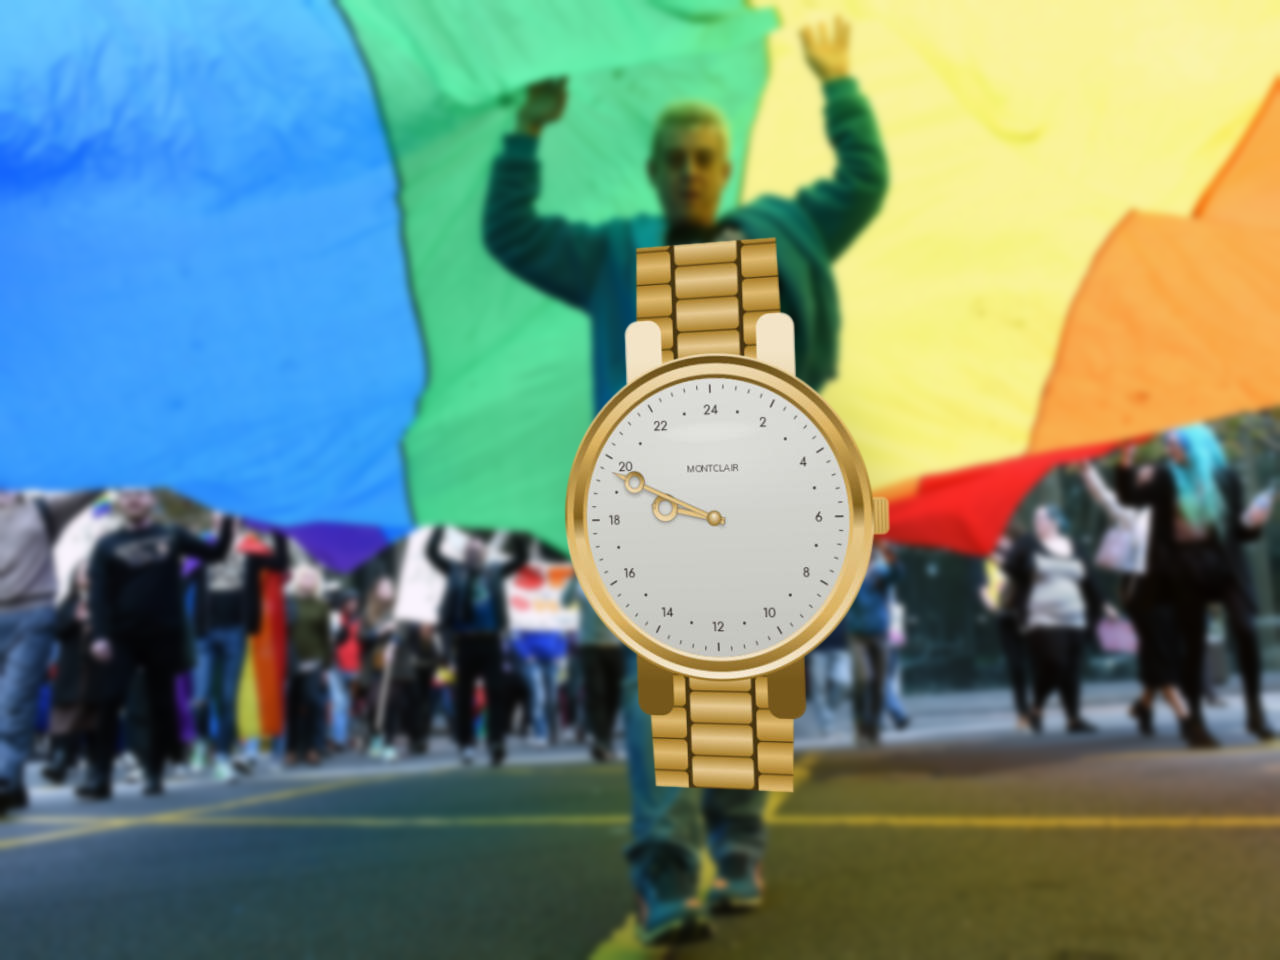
18:49
